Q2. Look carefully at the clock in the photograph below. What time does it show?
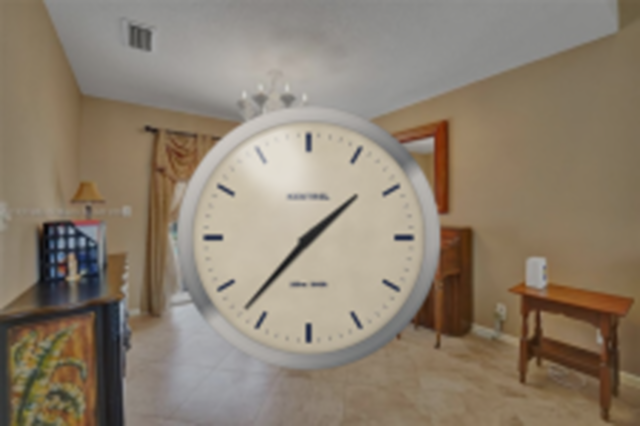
1:37
